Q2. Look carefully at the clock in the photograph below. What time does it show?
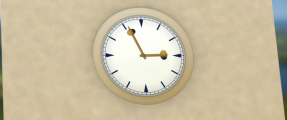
2:56
